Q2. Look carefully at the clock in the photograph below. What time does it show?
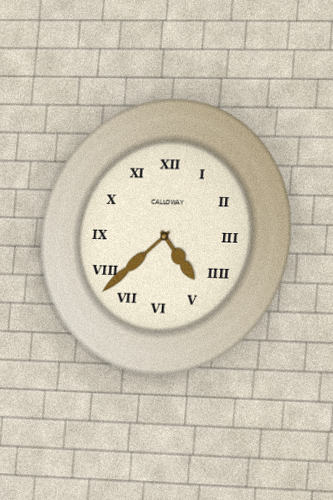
4:38
